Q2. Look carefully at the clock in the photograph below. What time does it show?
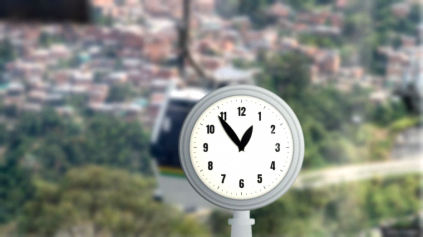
12:54
